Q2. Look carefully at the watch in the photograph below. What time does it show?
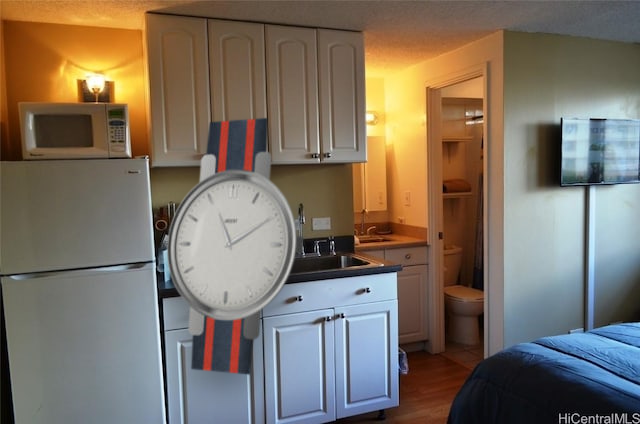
11:10
